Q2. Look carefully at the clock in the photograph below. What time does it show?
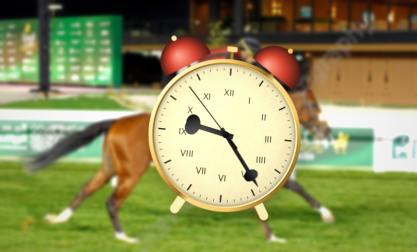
9:23:53
